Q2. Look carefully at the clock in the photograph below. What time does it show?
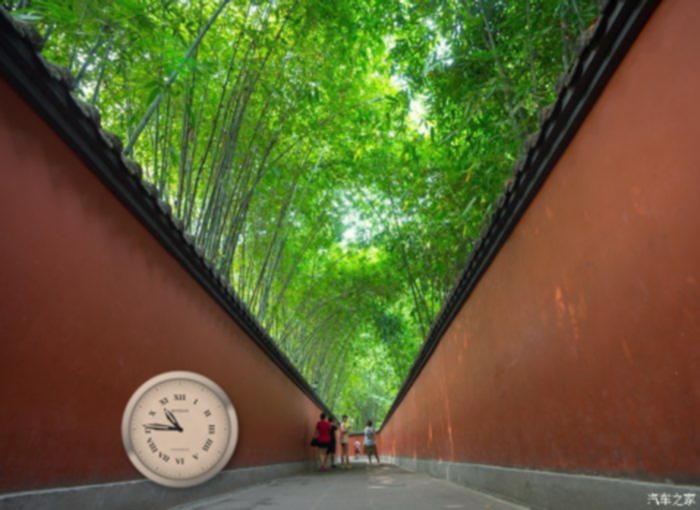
10:46
